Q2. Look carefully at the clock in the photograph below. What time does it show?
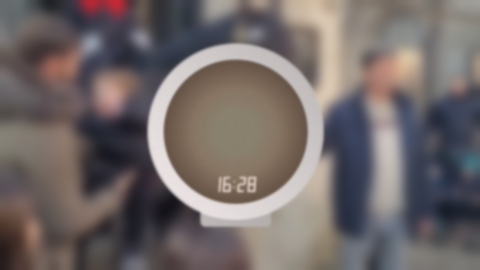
16:28
